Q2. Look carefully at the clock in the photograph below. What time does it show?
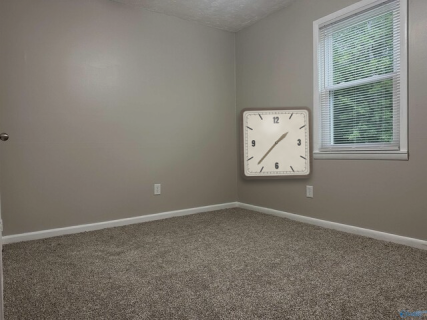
1:37
